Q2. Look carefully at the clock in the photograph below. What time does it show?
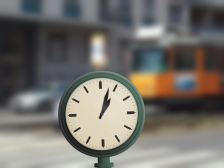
1:03
